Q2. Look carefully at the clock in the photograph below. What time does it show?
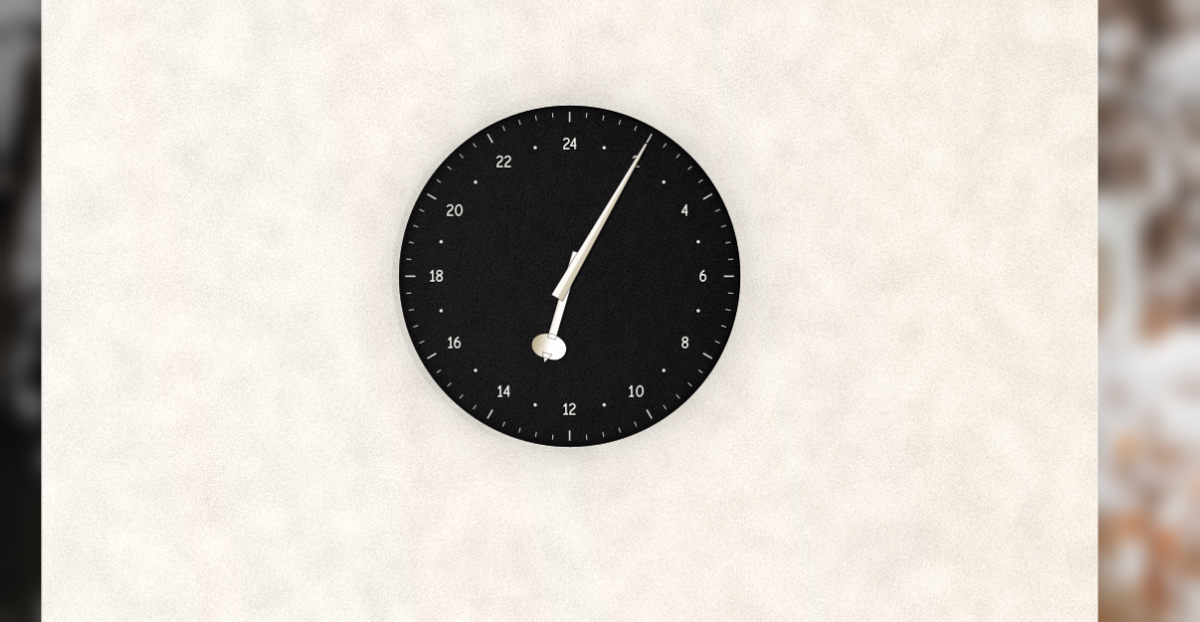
13:05
